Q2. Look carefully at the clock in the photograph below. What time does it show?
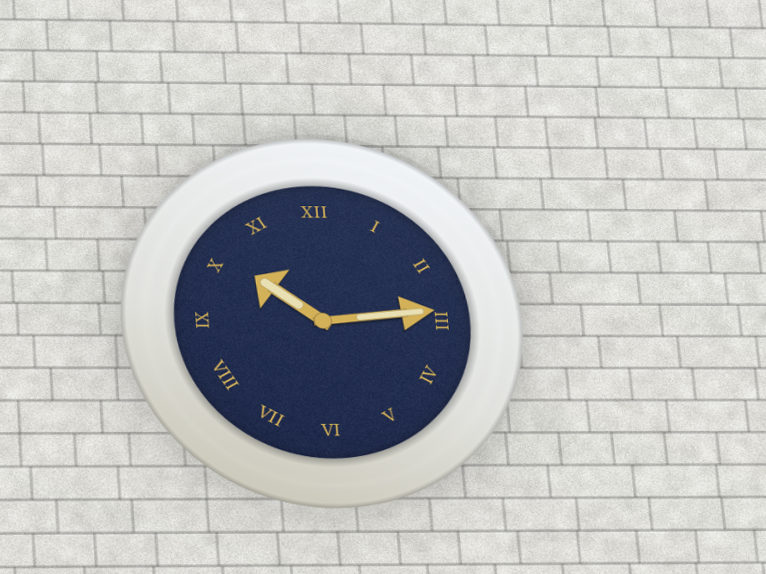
10:14
